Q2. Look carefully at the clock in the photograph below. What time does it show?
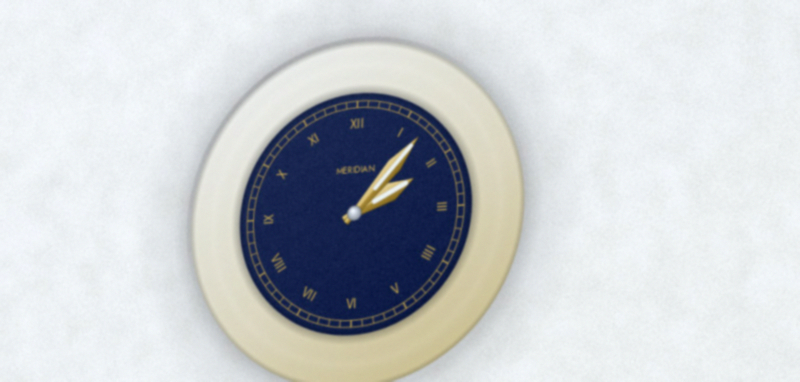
2:07
